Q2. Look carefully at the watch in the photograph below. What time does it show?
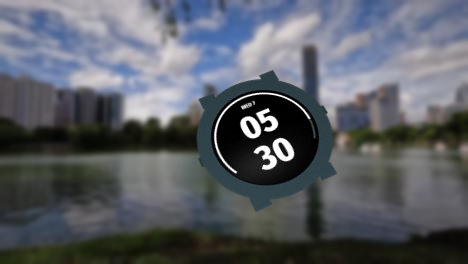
5:30
